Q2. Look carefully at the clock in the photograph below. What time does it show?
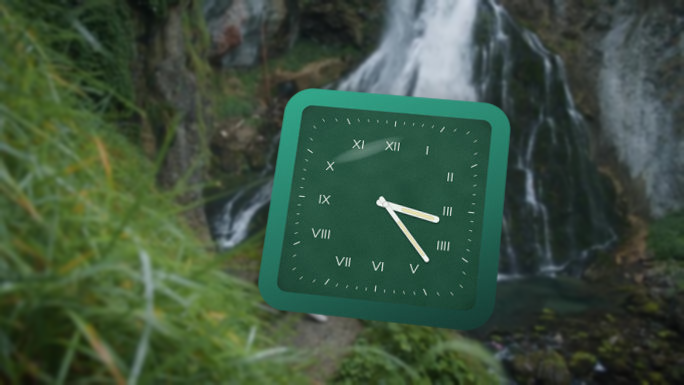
3:23
